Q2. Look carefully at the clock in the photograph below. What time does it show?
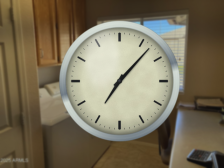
7:07
